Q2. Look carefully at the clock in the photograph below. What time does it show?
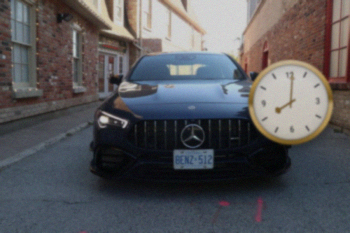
8:01
